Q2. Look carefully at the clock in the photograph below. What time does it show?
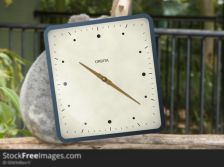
10:22
